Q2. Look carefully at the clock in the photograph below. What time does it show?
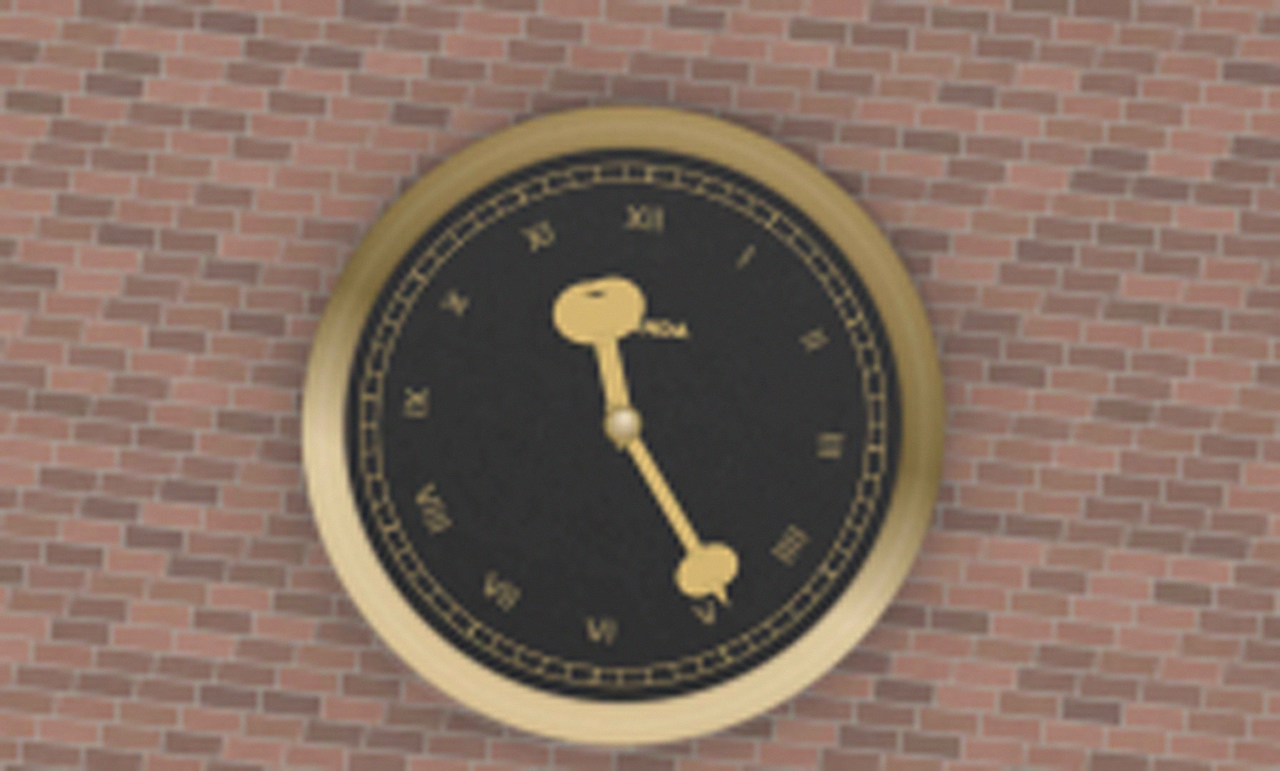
11:24
